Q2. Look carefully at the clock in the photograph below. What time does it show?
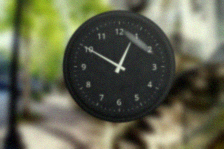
12:50
